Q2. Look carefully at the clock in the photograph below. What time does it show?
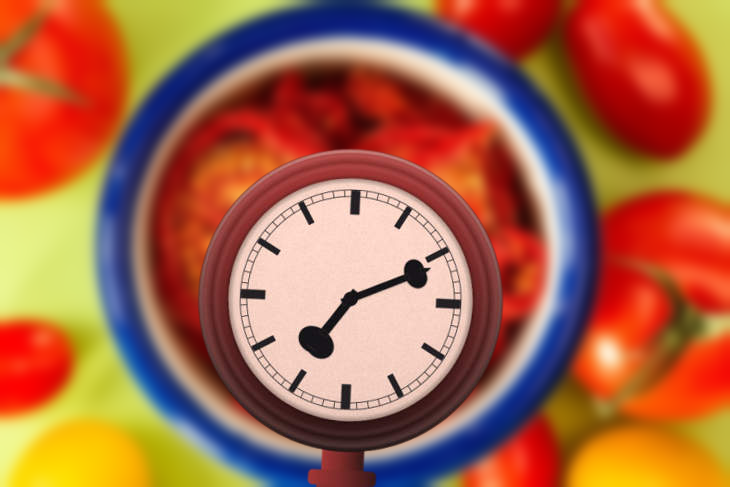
7:11
